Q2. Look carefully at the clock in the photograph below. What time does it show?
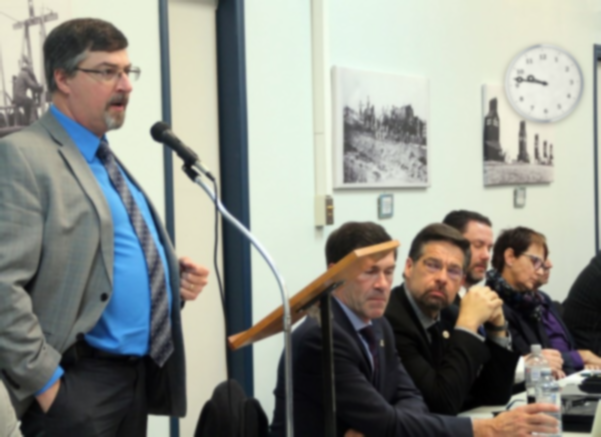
9:47
